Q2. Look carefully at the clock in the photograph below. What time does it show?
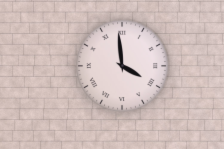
3:59
